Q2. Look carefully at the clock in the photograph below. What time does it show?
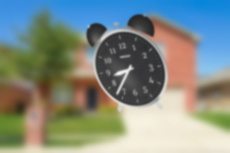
8:37
